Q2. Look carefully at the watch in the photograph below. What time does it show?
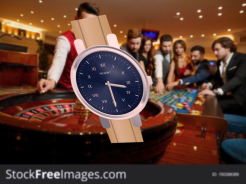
3:30
